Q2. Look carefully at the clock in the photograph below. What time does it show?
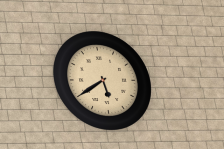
5:40
